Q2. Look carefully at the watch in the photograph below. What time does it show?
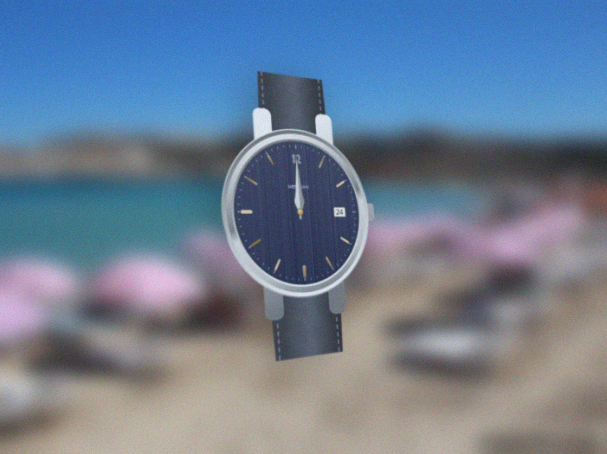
12:00
